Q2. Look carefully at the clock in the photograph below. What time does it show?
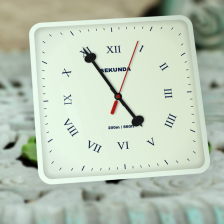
4:55:04
